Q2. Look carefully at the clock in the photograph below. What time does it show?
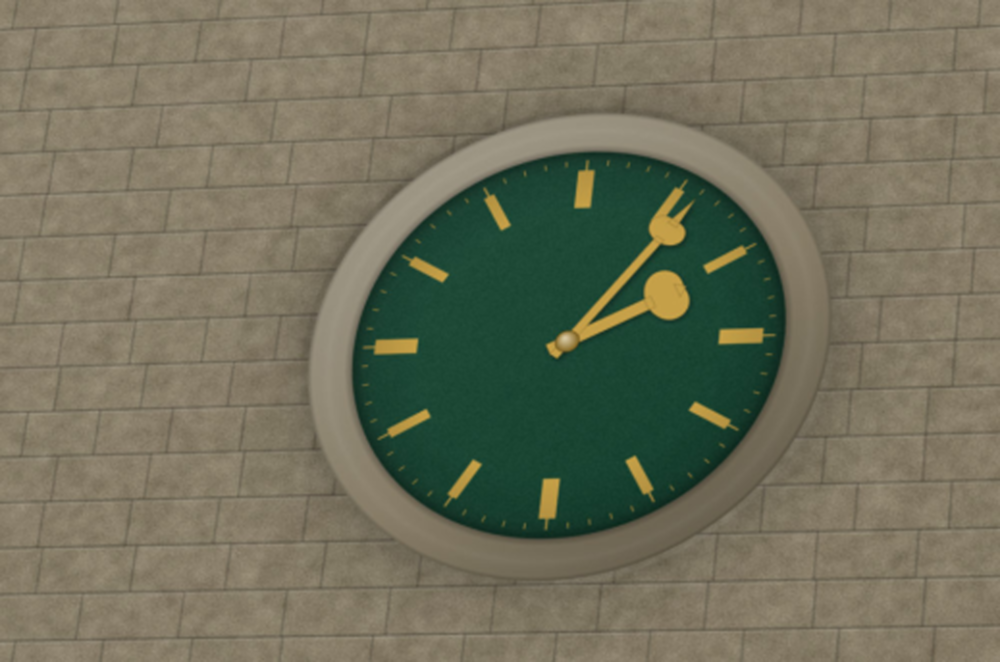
2:06
